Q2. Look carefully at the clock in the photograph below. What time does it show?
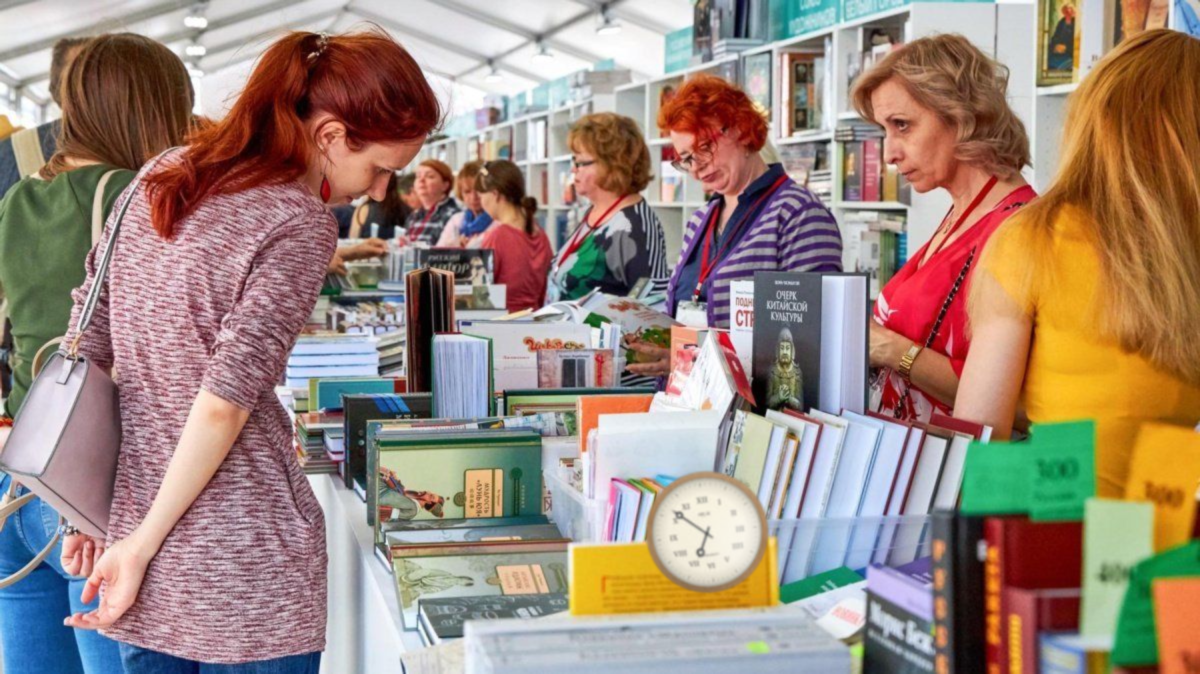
6:52
